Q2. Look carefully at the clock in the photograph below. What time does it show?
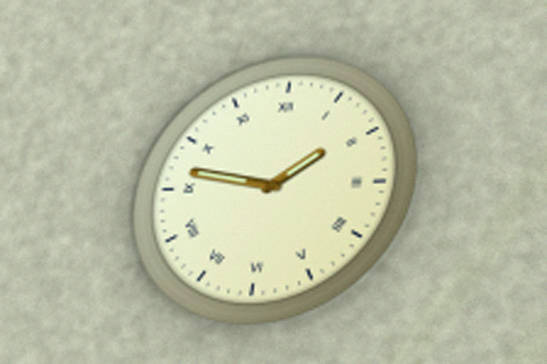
1:47
